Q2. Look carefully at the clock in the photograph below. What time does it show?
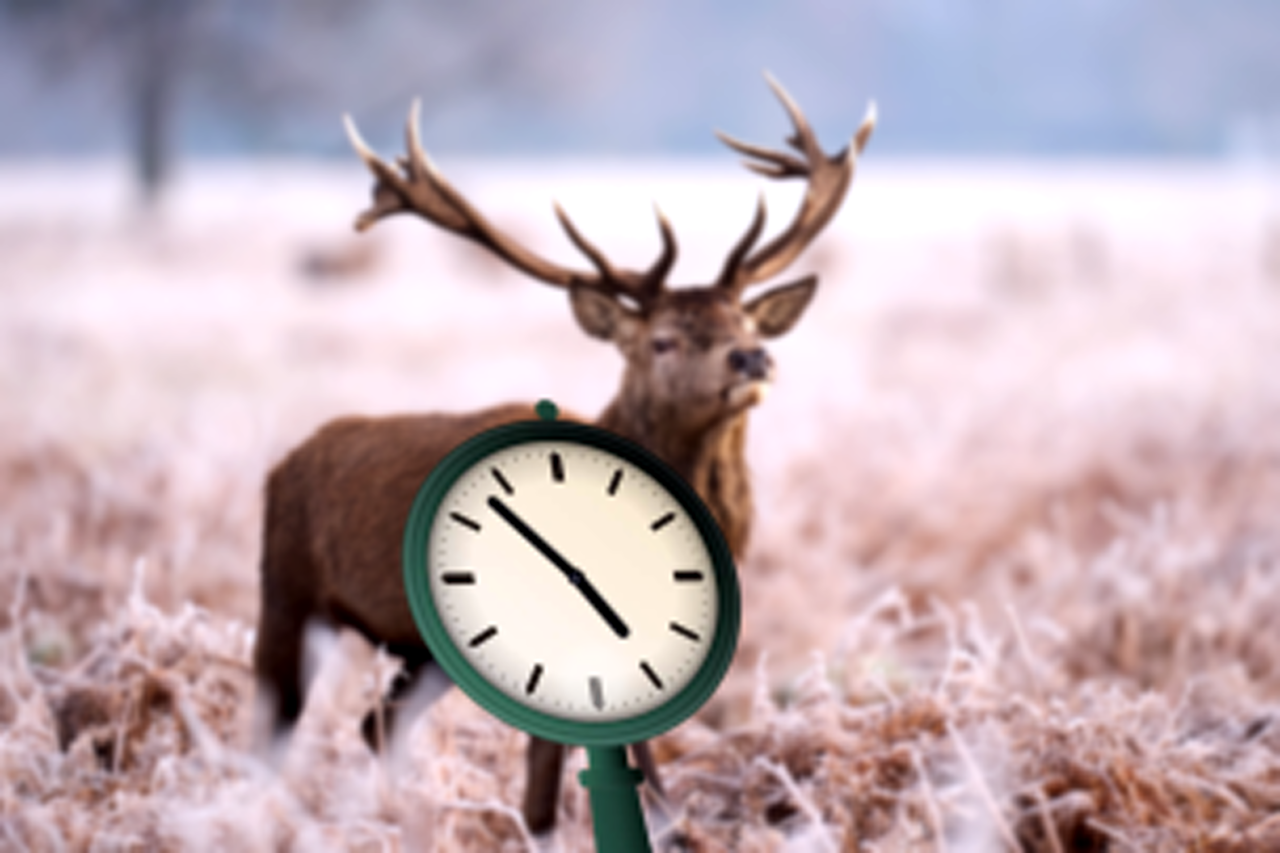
4:53
